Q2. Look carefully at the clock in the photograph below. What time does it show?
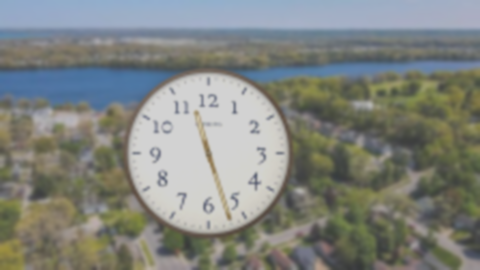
11:27
